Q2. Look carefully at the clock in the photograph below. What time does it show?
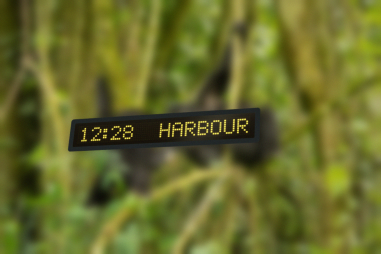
12:28
